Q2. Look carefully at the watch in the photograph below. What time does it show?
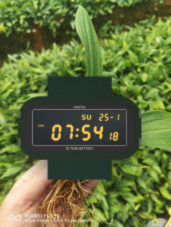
7:54:18
